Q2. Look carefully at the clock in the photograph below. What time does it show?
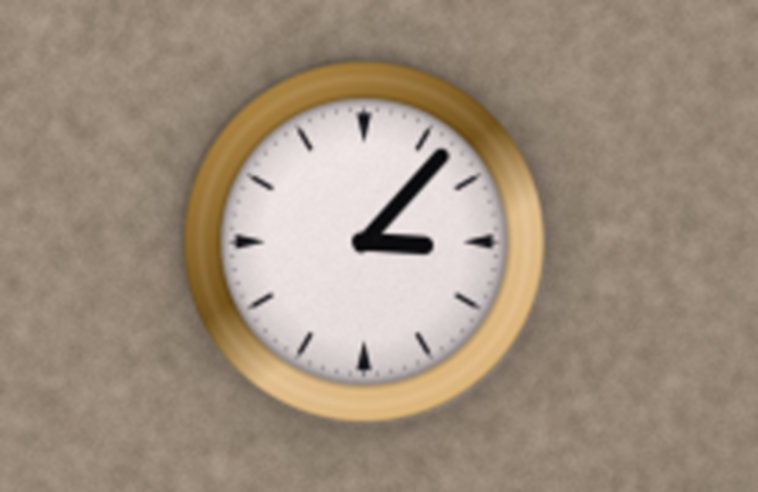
3:07
